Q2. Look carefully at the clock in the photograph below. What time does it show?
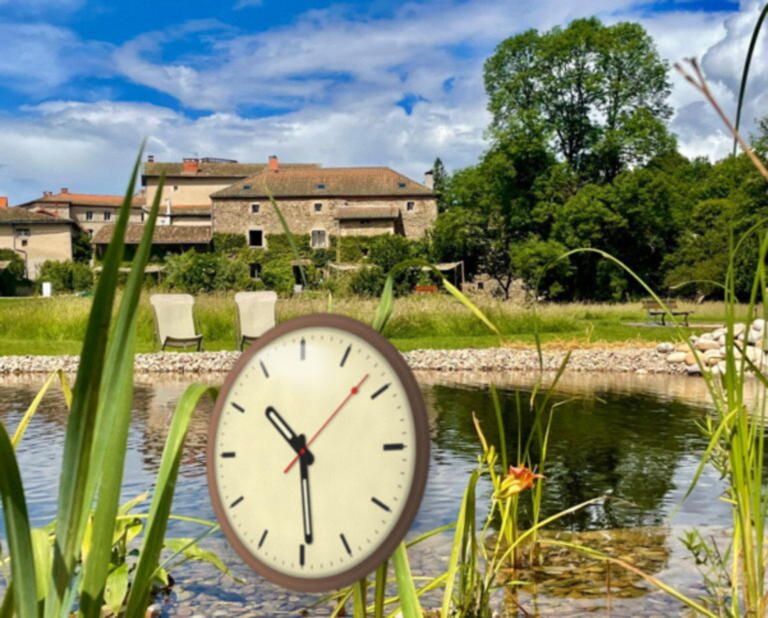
10:29:08
